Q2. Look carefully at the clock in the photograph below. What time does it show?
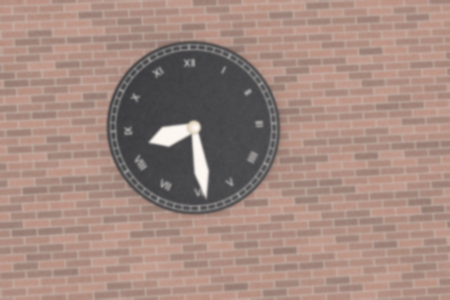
8:29
